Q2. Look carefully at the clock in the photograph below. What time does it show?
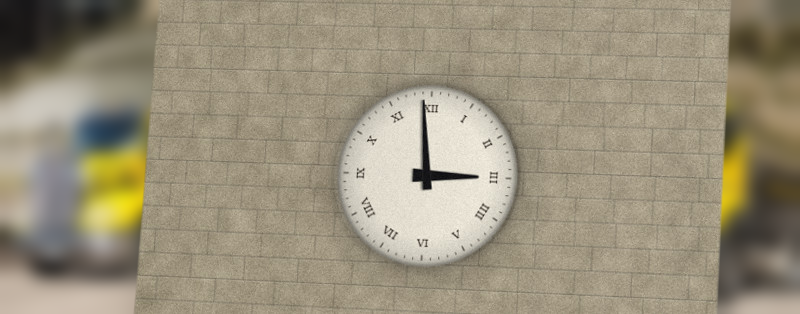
2:59
